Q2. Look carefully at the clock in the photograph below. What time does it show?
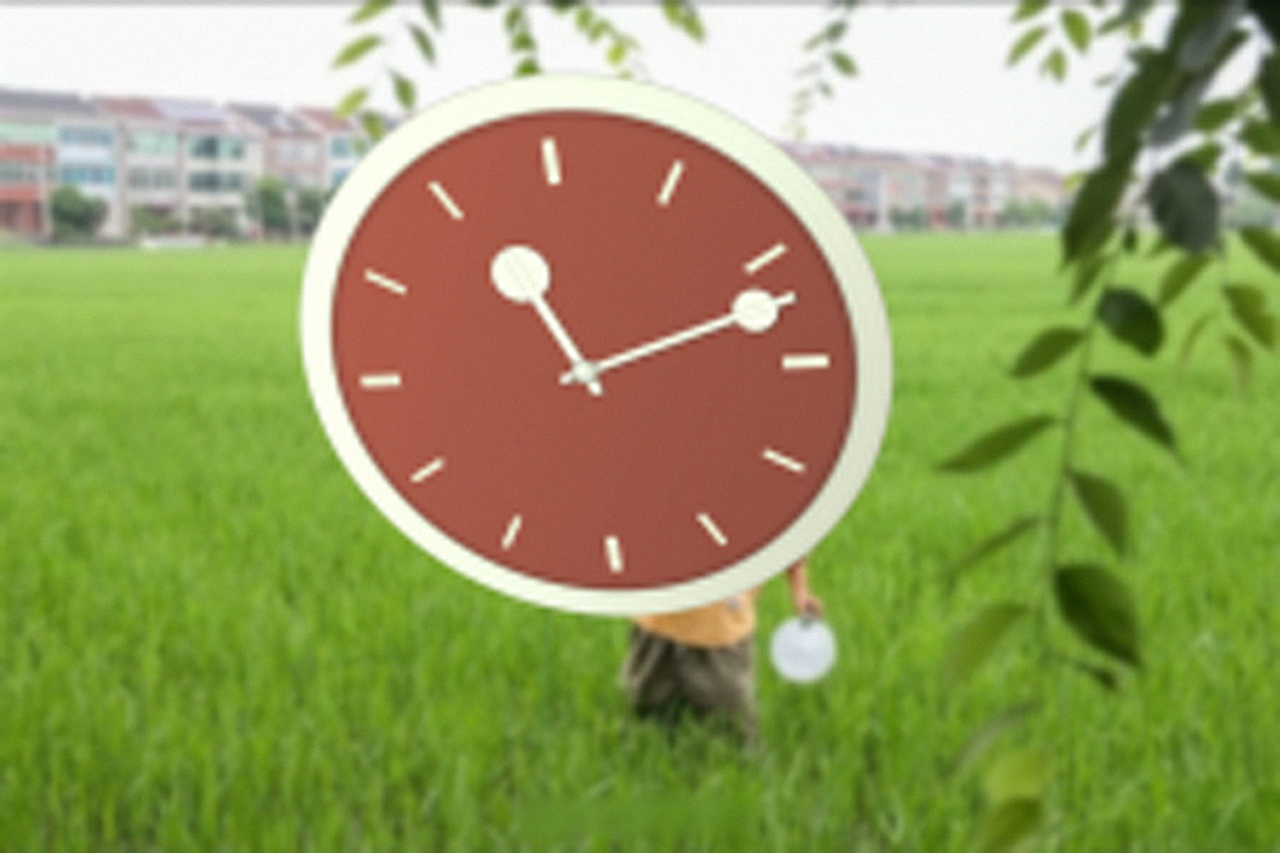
11:12
